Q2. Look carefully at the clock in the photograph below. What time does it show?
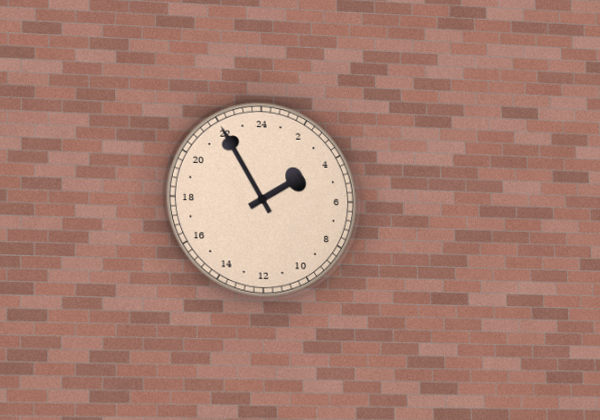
3:55
